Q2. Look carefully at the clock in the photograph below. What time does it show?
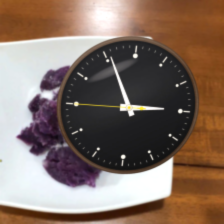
2:55:45
